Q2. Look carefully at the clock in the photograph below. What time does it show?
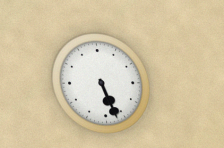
5:27
